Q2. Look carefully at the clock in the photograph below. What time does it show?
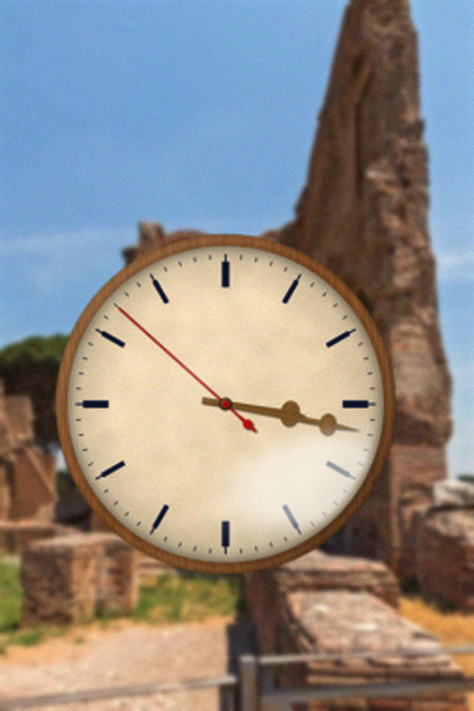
3:16:52
